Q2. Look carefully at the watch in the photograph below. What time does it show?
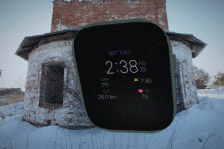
2:38
